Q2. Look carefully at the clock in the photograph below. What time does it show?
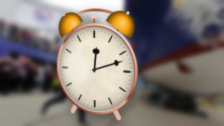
12:12
